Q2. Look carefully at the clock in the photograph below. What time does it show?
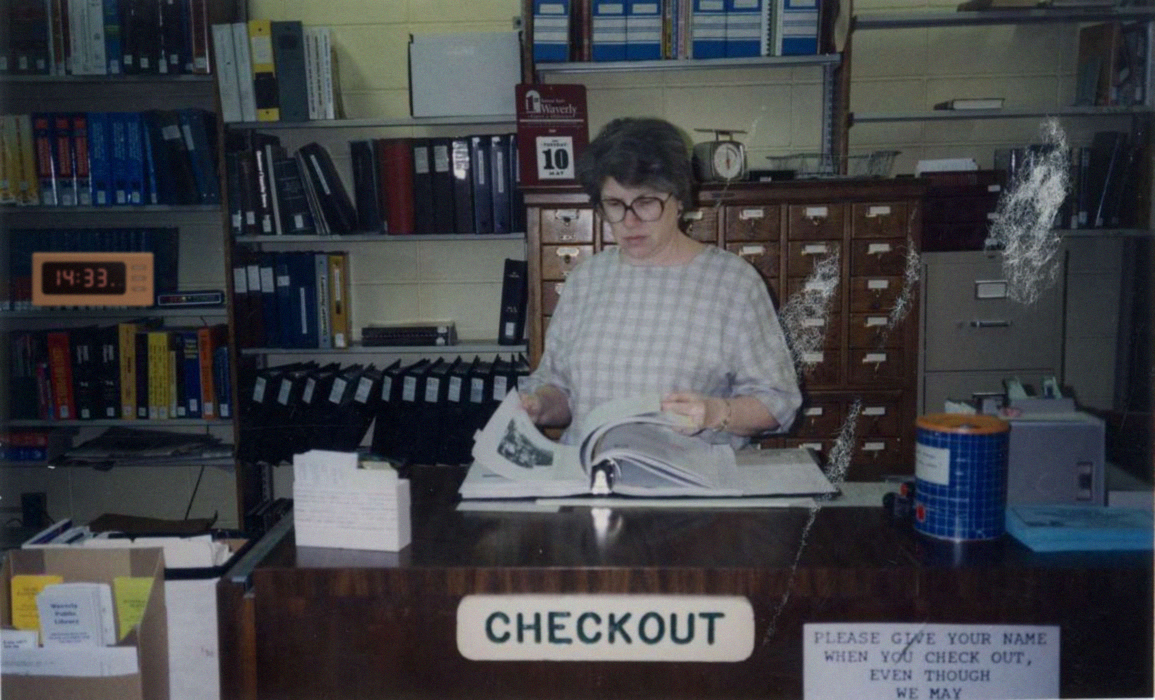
14:33
